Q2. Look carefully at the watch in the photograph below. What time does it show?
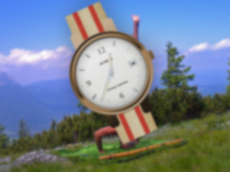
12:37
